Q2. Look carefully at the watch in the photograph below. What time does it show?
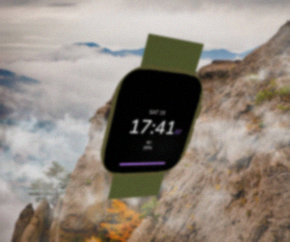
17:41
